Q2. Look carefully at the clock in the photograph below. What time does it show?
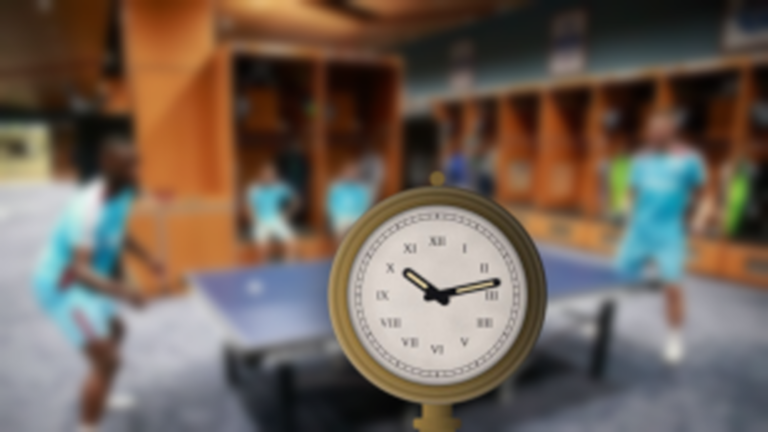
10:13
